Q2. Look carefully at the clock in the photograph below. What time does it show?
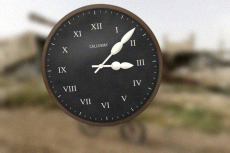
3:08
